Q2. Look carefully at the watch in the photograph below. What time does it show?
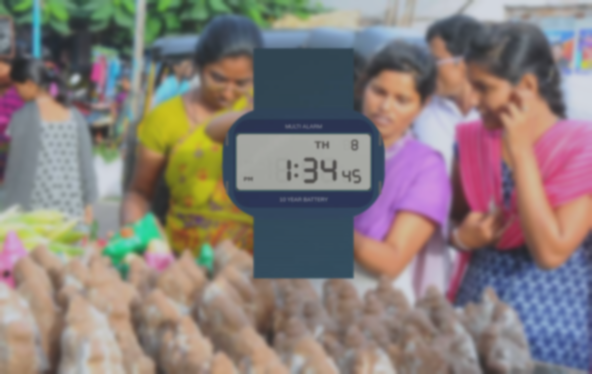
1:34:45
